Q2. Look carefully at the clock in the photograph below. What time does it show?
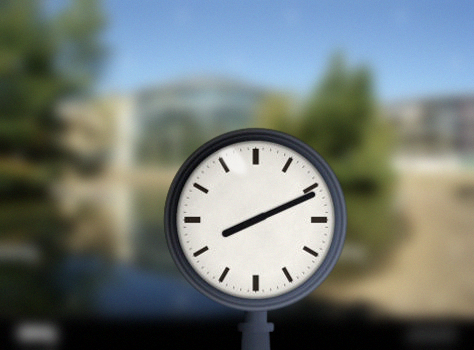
8:11
